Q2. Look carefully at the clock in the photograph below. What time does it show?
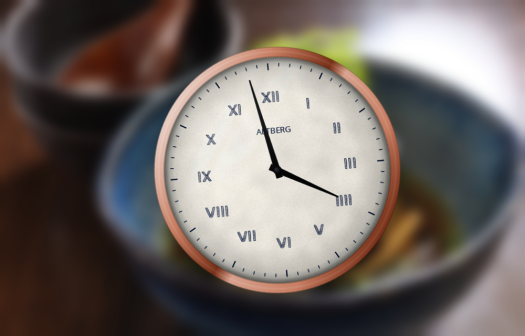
3:58
